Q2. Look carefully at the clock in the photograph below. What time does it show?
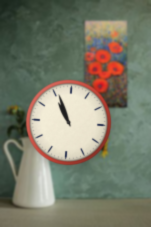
10:56
